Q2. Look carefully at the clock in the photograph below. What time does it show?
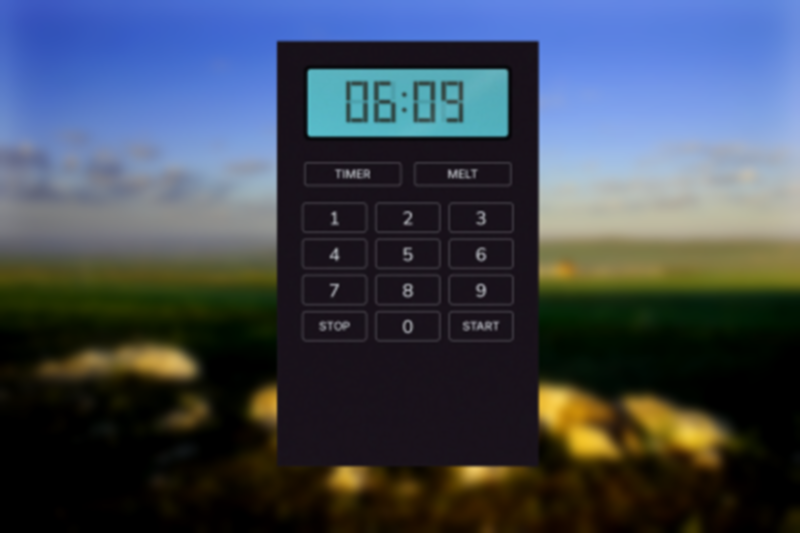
6:09
